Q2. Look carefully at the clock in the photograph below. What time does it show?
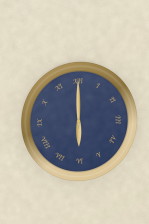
6:00
